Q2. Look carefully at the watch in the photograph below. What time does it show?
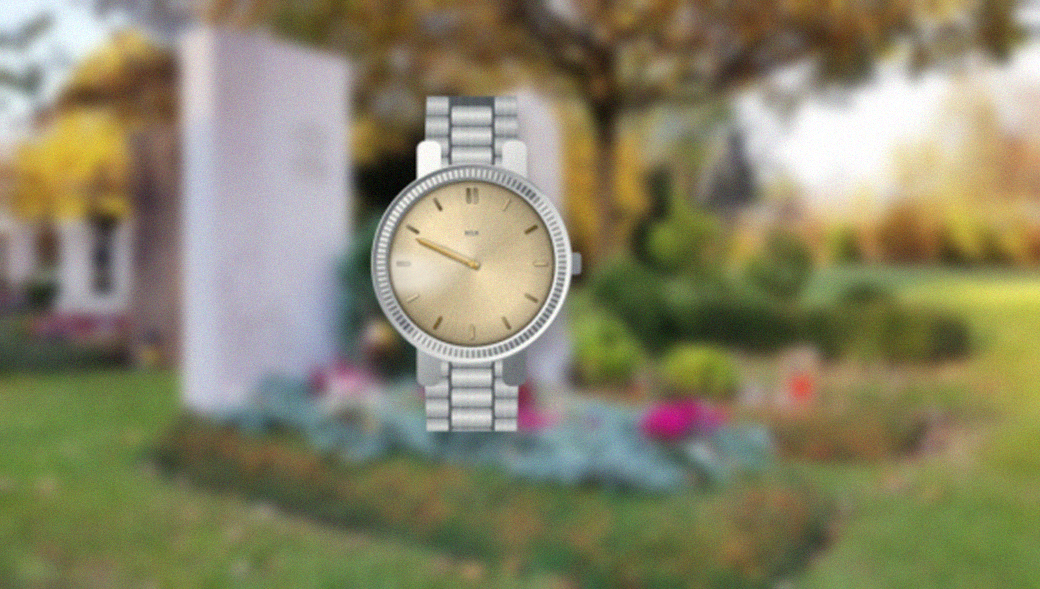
9:49
